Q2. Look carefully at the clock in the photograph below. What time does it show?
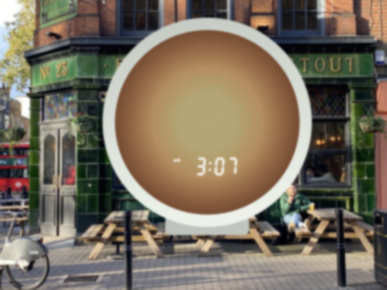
3:07
